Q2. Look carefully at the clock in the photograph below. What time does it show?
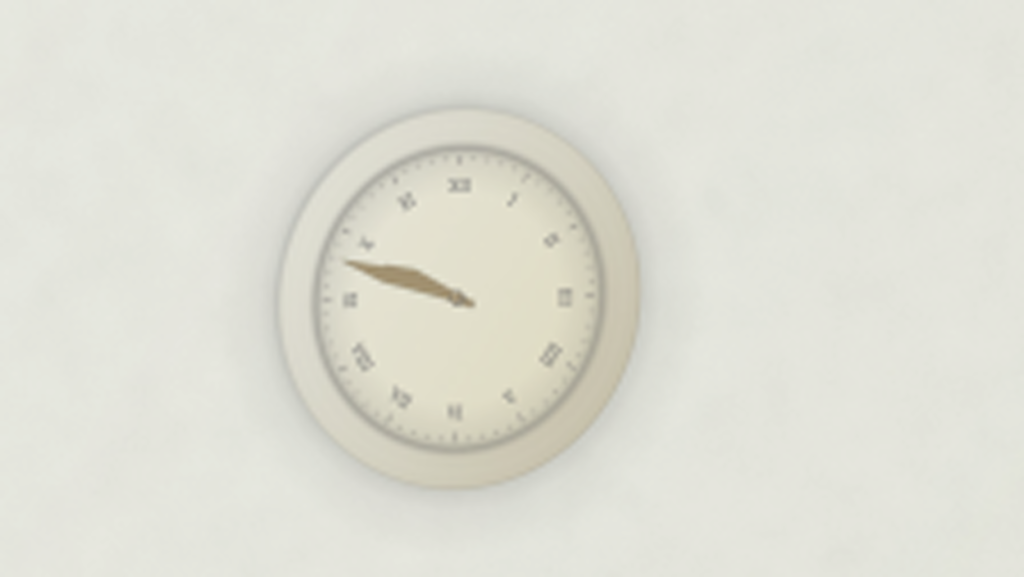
9:48
